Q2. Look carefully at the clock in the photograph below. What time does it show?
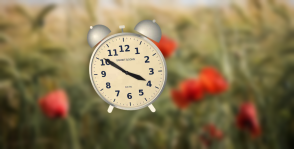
3:51
